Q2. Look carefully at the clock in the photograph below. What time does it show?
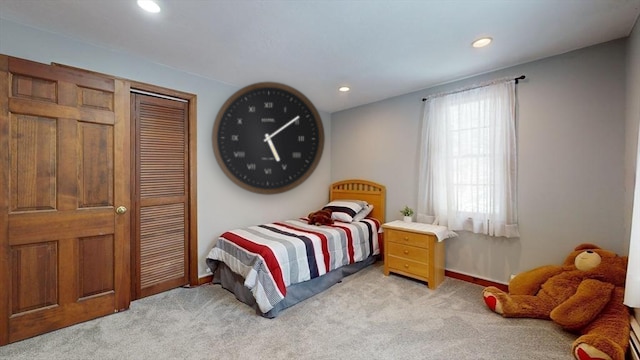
5:09
